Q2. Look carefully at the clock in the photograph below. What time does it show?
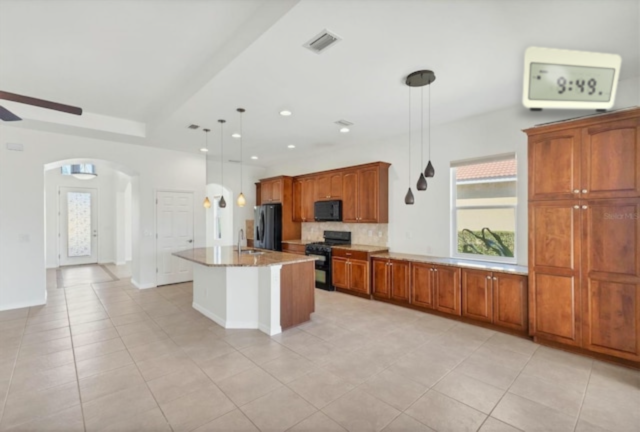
9:49
